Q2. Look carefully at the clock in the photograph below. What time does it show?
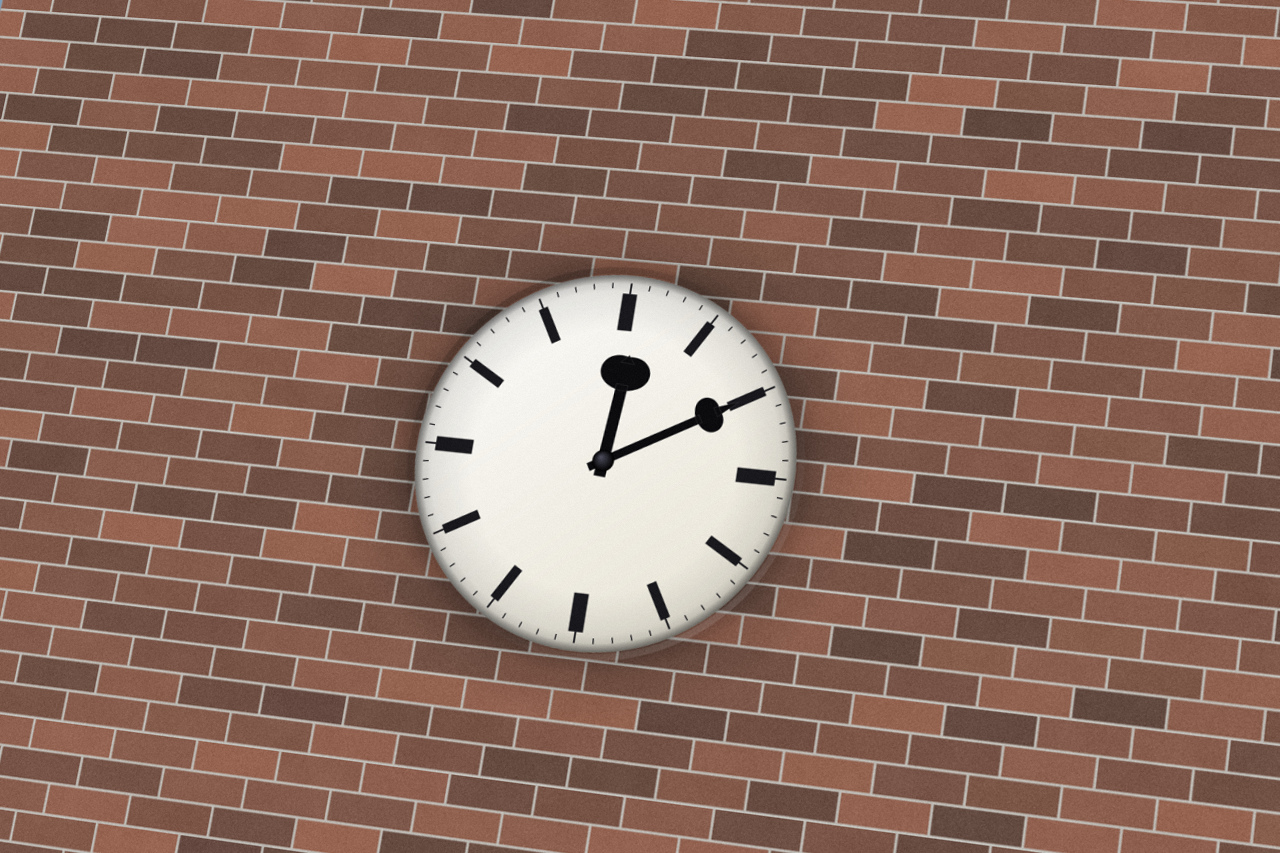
12:10
